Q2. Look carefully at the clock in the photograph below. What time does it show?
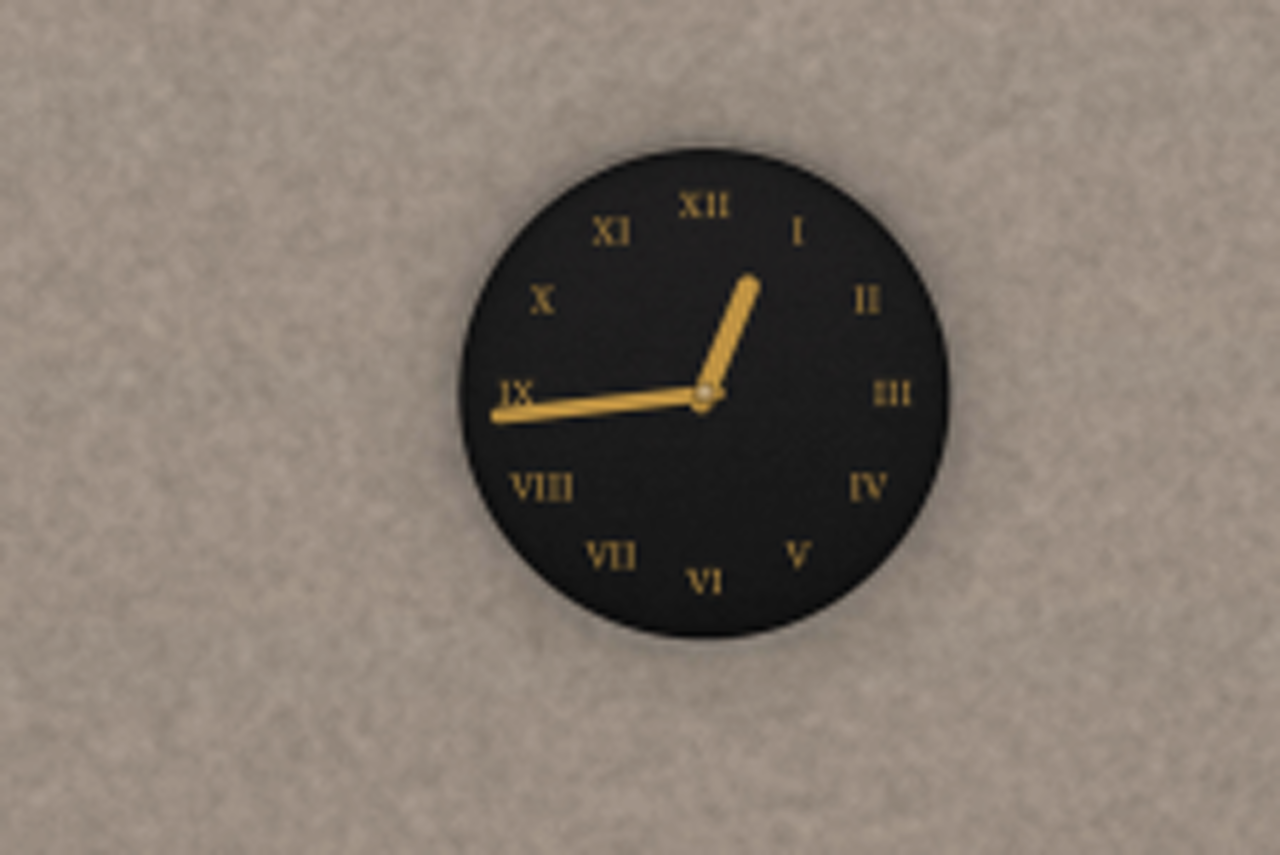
12:44
